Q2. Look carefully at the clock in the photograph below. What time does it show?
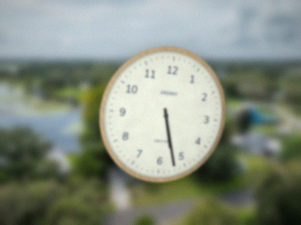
5:27
